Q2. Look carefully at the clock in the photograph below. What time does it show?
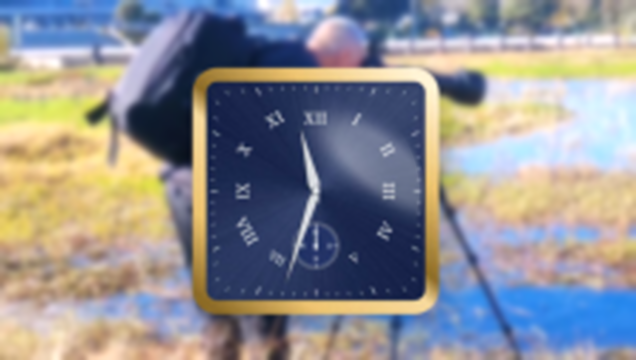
11:33
